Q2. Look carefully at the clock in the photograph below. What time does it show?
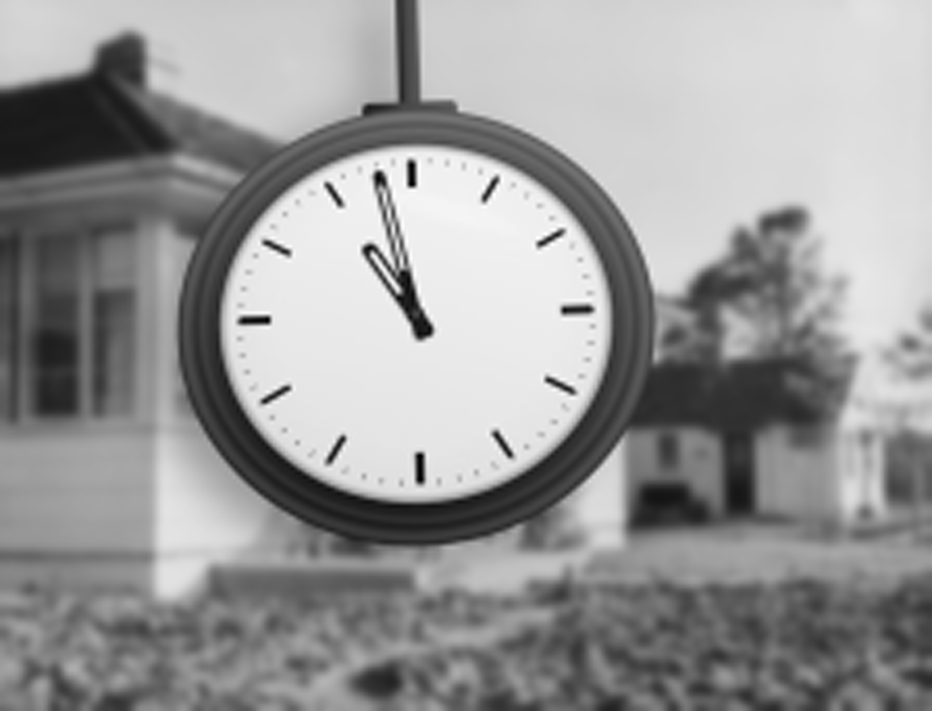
10:58
